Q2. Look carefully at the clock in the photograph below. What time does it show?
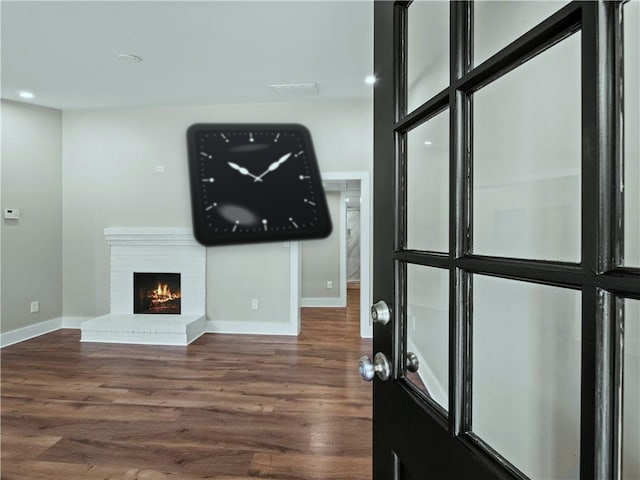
10:09
